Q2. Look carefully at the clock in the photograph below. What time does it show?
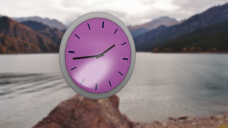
1:43
